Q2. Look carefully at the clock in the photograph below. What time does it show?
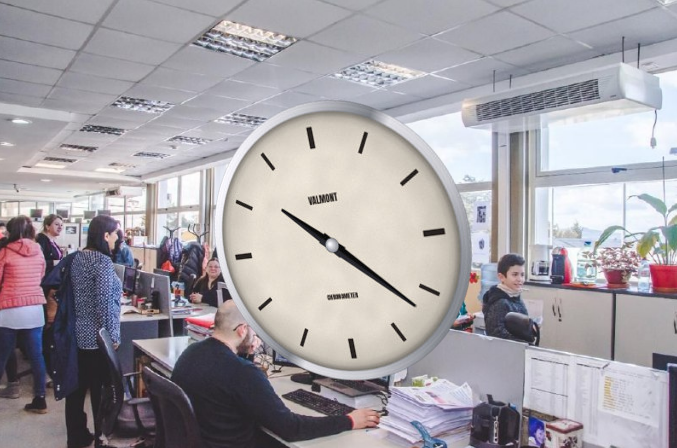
10:22
